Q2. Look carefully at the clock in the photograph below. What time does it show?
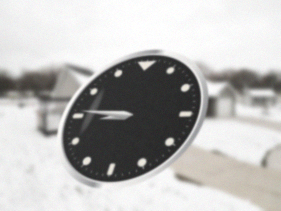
8:46
